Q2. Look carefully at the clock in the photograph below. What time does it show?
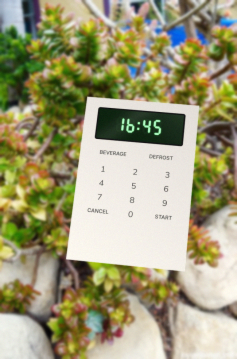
16:45
